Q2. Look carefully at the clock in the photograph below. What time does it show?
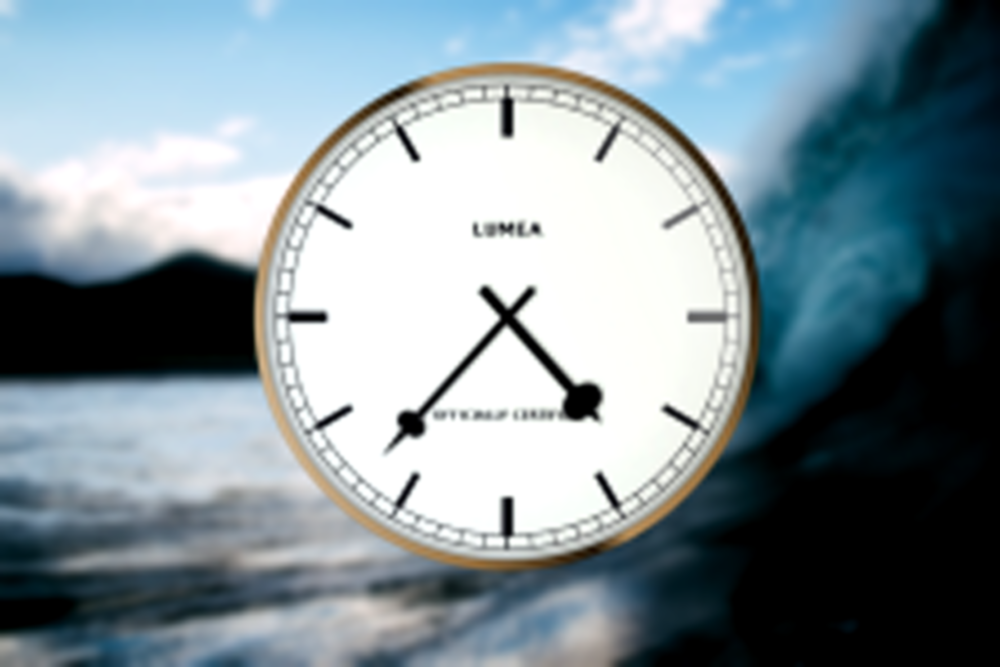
4:37
